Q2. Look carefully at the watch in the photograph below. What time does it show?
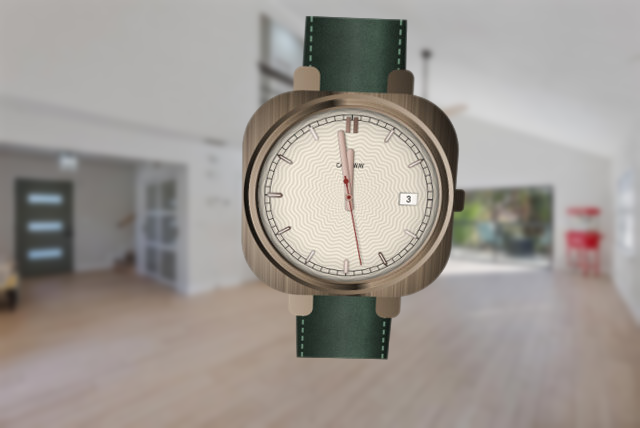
11:58:28
